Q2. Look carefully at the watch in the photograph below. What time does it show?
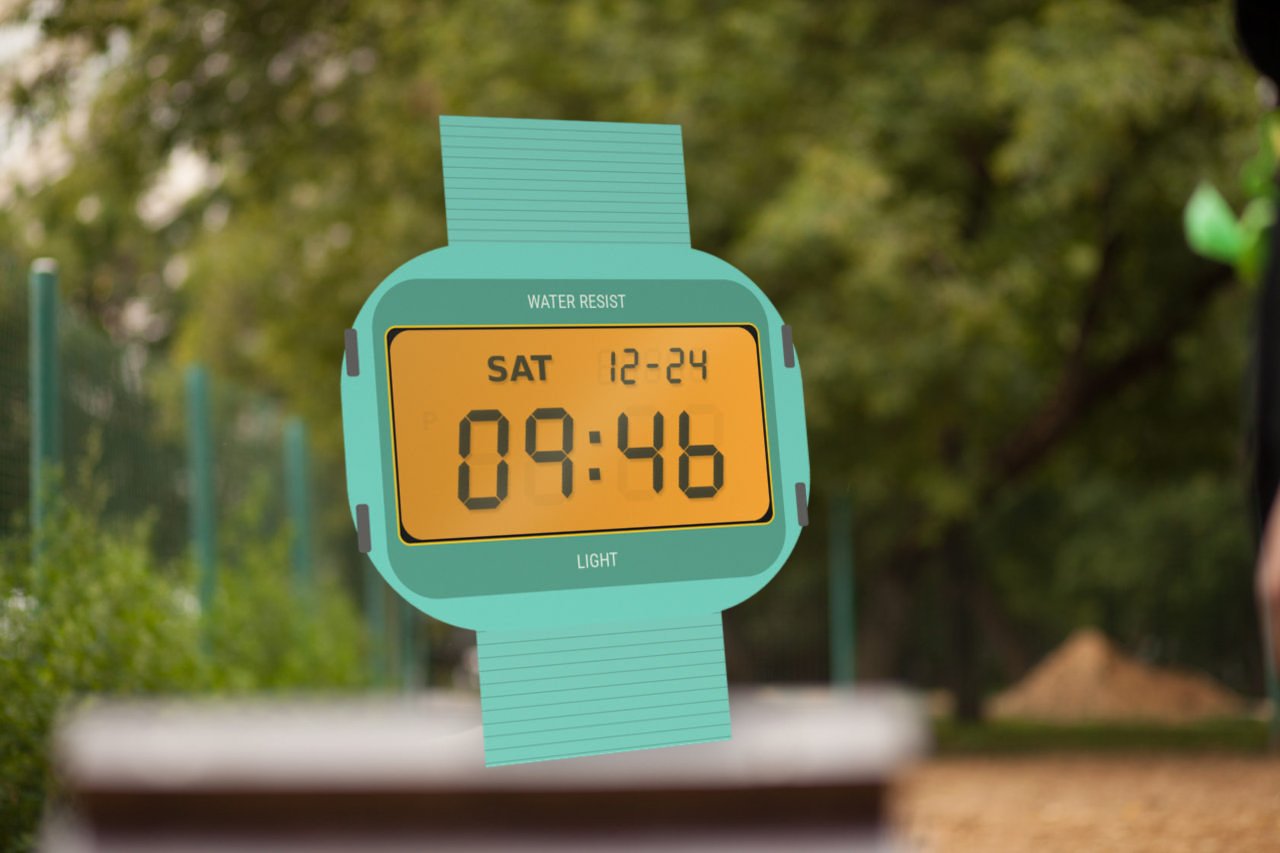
9:46
